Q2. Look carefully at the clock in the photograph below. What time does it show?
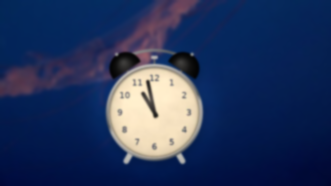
10:58
